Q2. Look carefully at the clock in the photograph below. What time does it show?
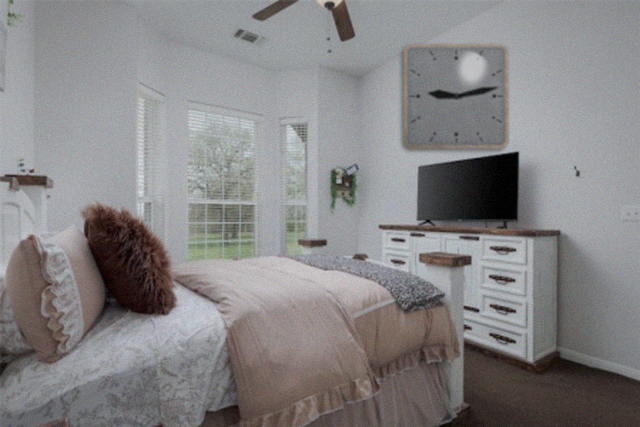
9:13
